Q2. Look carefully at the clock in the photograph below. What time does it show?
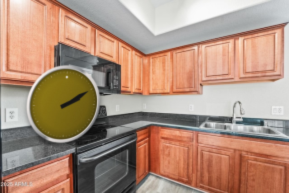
2:10
